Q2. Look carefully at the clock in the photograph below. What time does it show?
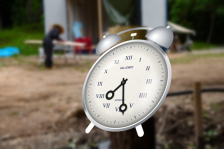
7:28
